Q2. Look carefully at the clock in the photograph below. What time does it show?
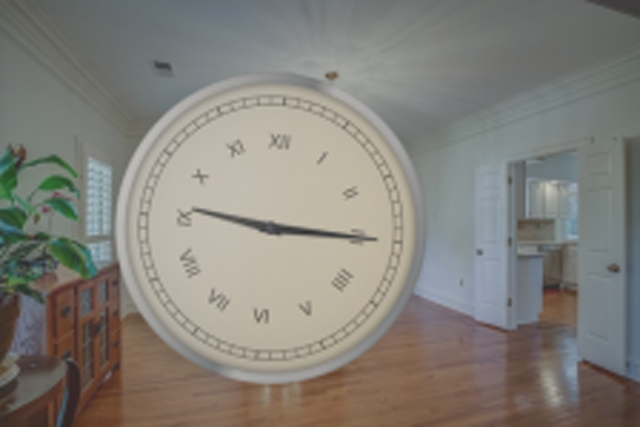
9:15
